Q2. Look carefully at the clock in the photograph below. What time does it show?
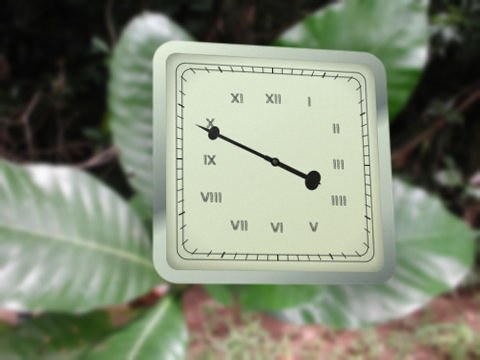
3:49
